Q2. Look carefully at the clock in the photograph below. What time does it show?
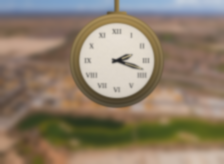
2:18
